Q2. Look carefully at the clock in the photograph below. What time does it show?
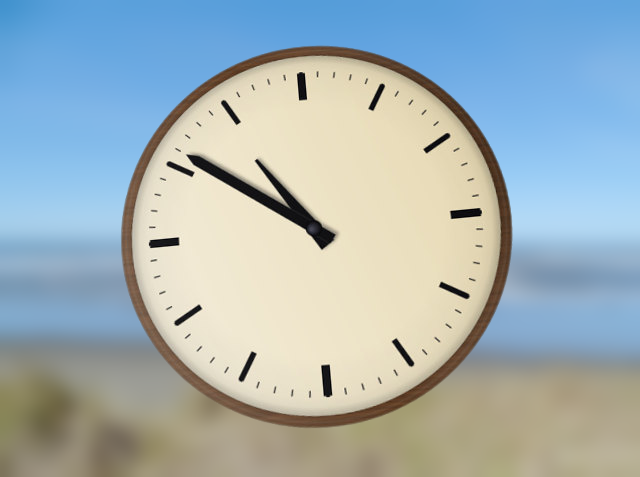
10:51
